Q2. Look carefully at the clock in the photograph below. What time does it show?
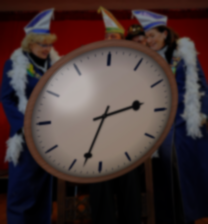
2:33
